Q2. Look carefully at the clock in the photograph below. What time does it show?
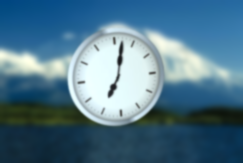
7:02
